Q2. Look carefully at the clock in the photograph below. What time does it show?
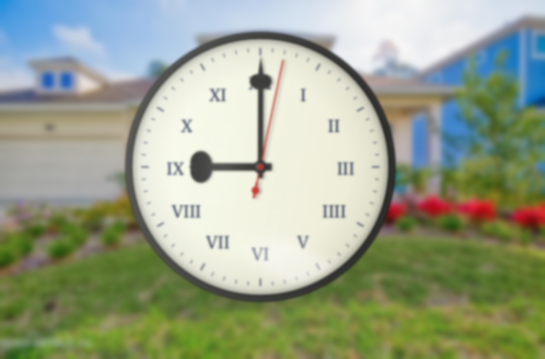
9:00:02
